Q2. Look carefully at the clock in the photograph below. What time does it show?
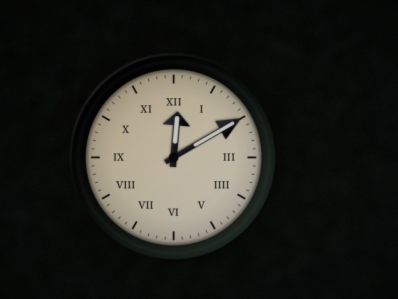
12:10
